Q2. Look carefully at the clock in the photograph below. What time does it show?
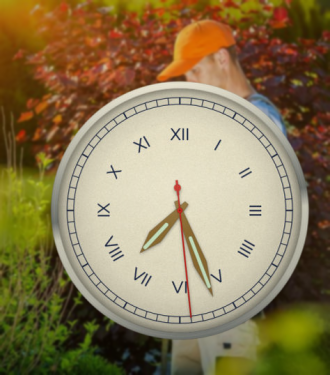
7:26:29
